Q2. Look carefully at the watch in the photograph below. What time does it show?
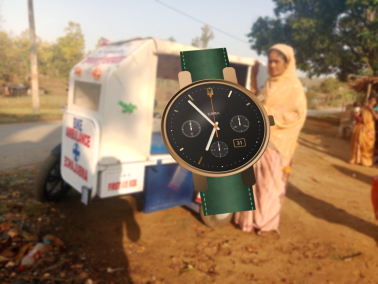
6:54
